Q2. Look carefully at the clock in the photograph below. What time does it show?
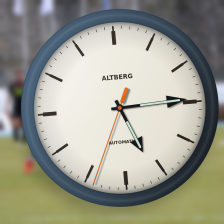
5:14:34
